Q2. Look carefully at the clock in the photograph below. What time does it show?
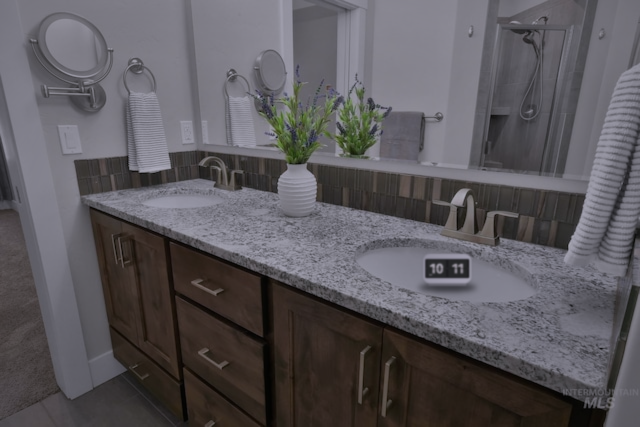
10:11
